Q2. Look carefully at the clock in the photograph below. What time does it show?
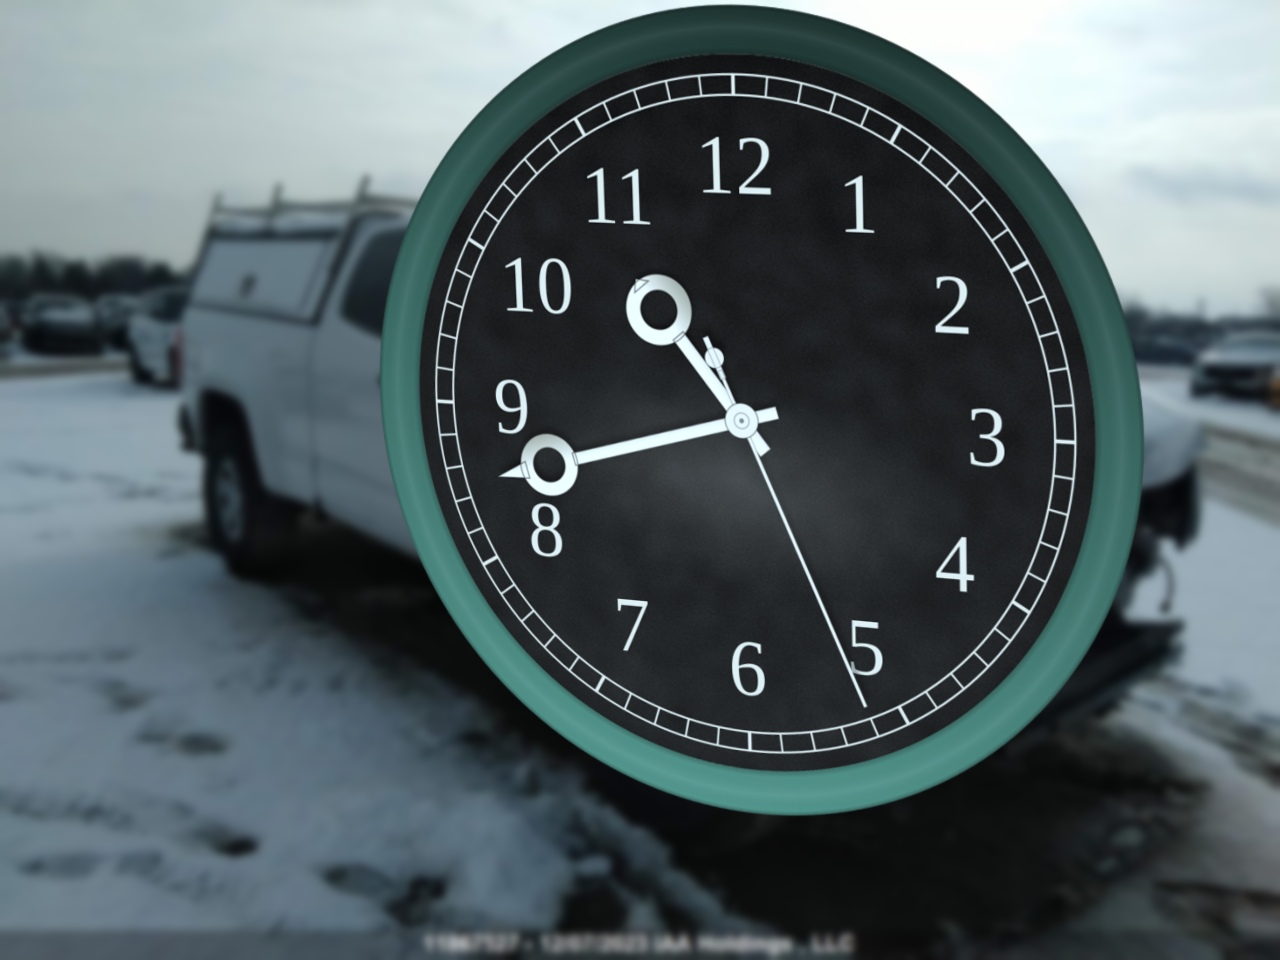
10:42:26
